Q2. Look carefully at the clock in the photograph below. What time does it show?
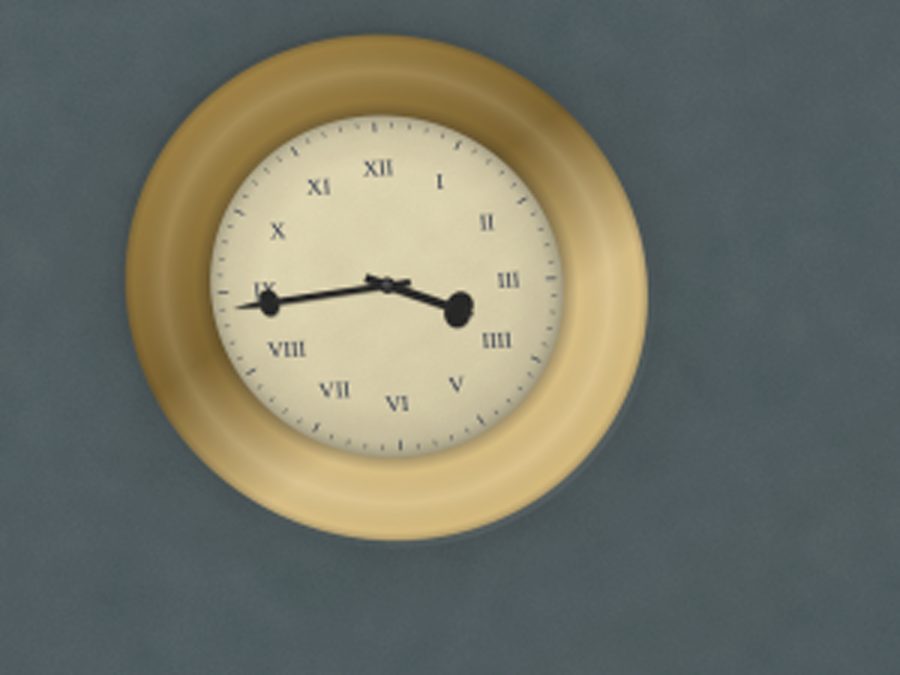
3:44
